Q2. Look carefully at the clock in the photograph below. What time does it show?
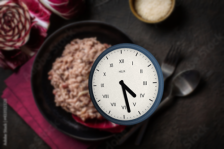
4:28
